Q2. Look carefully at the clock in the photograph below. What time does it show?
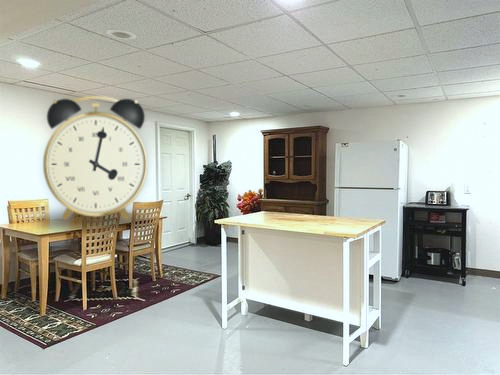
4:02
